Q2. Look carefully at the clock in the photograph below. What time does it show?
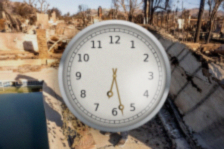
6:28
